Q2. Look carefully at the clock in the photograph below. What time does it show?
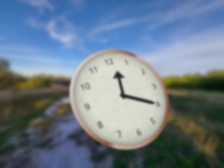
12:20
